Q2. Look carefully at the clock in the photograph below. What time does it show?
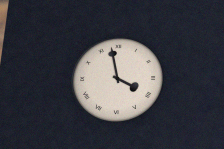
3:58
